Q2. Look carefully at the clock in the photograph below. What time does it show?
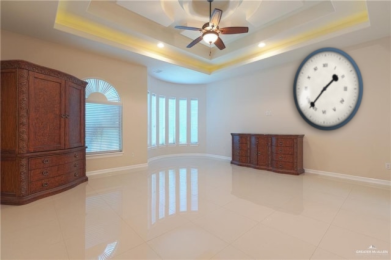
1:37
